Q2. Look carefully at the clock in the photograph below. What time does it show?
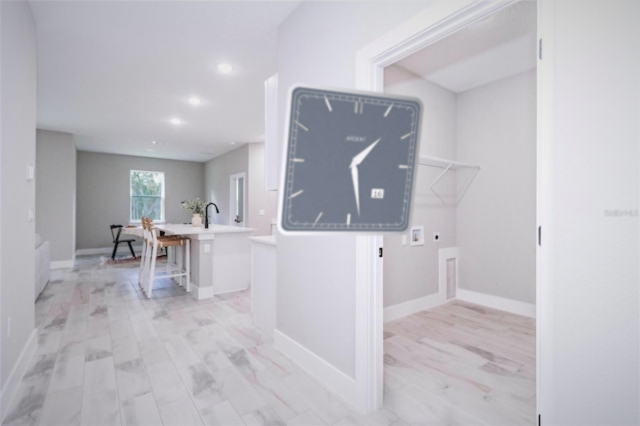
1:28
